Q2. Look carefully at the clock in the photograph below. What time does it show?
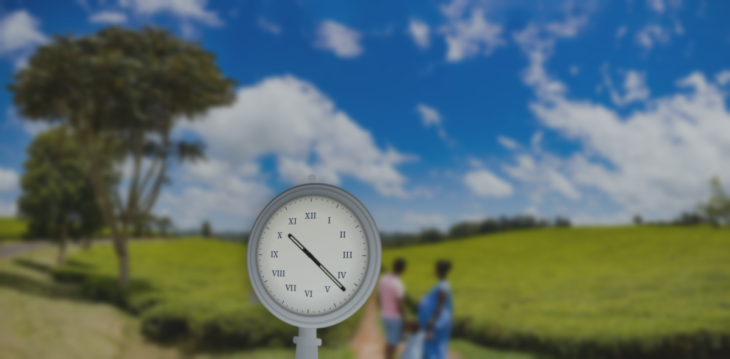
10:22
